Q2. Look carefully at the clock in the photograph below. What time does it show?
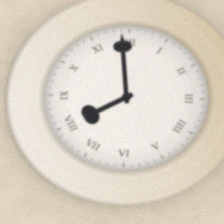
7:59
